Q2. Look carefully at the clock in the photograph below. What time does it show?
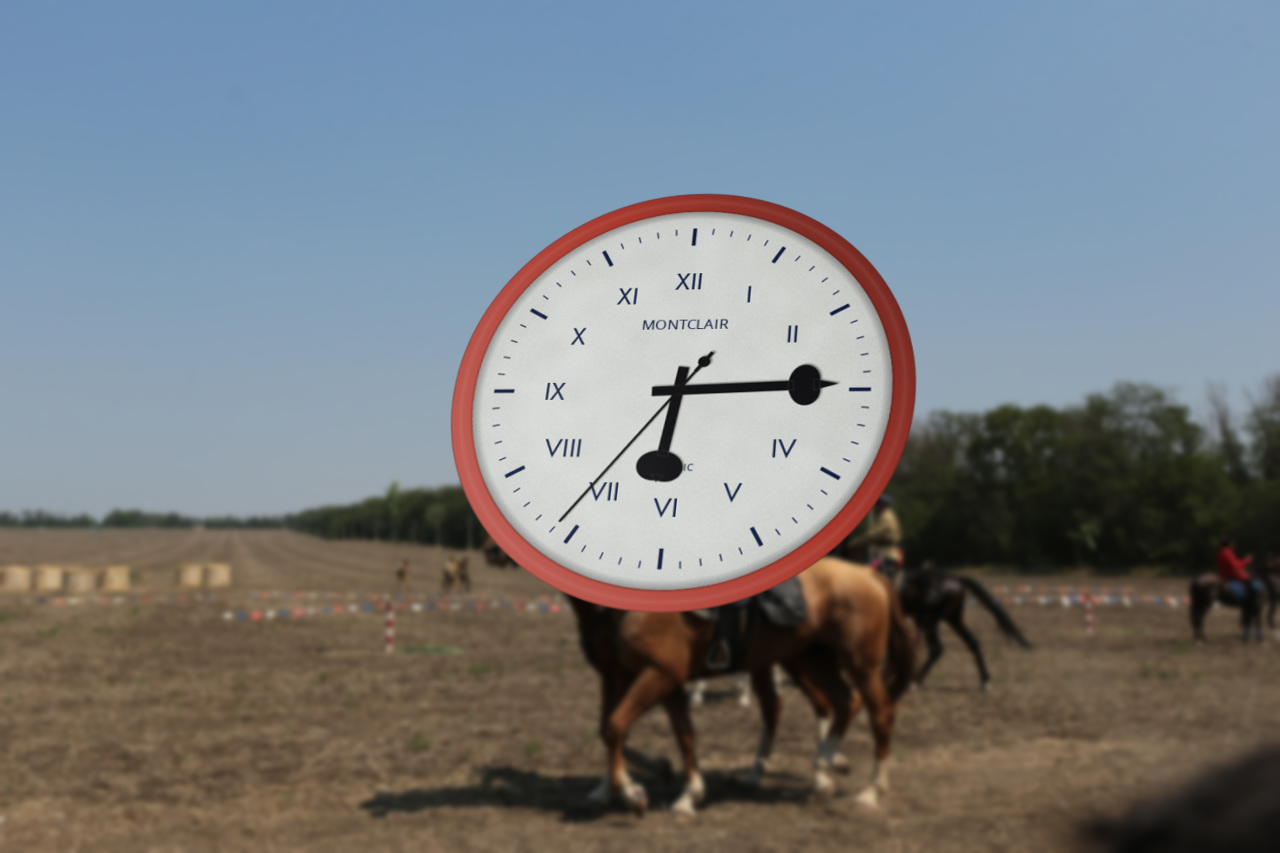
6:14:36
